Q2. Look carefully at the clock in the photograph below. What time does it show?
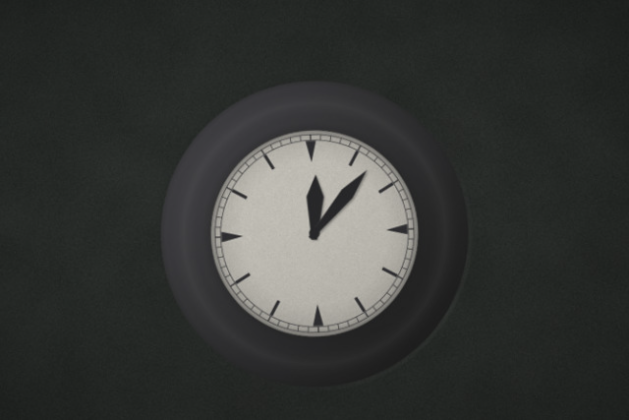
12:07
